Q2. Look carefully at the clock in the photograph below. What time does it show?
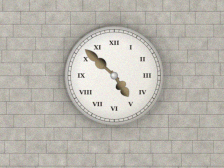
4:52
